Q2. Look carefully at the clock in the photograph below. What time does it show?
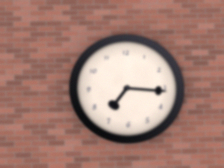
7:16
